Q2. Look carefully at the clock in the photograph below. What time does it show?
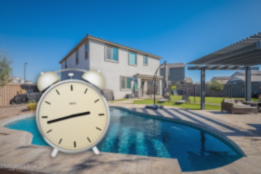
2:43
